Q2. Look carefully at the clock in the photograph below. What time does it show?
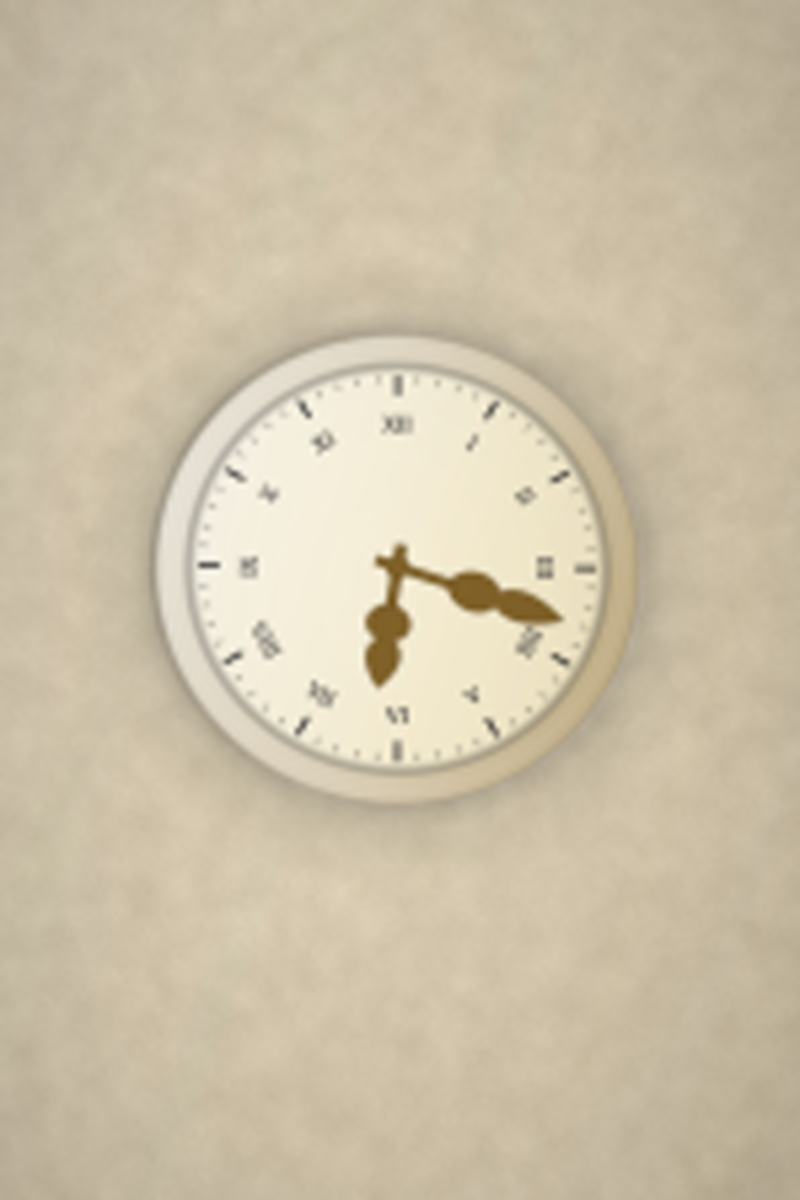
6:18
